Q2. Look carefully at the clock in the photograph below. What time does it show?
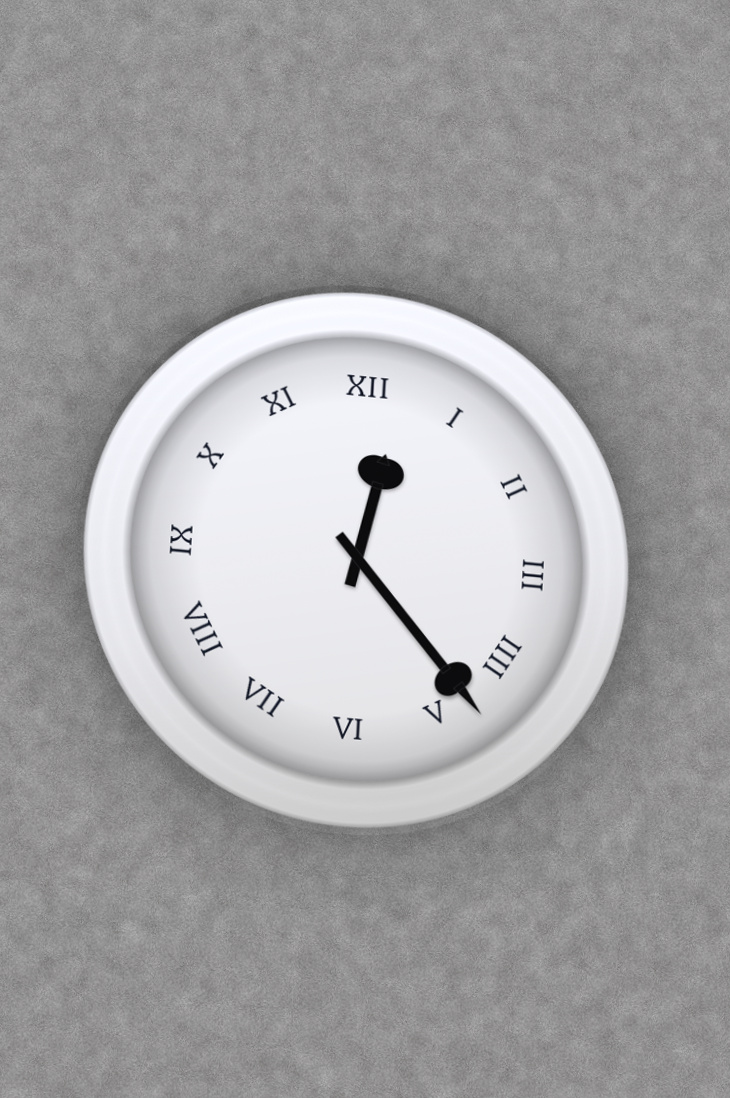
12:23
